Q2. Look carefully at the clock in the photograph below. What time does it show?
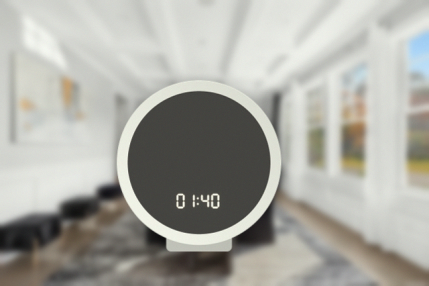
1:40
